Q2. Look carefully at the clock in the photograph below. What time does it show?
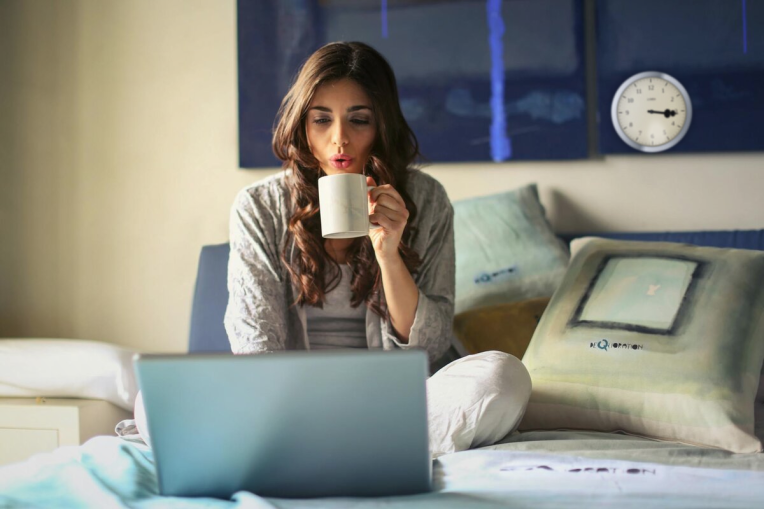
3:16
